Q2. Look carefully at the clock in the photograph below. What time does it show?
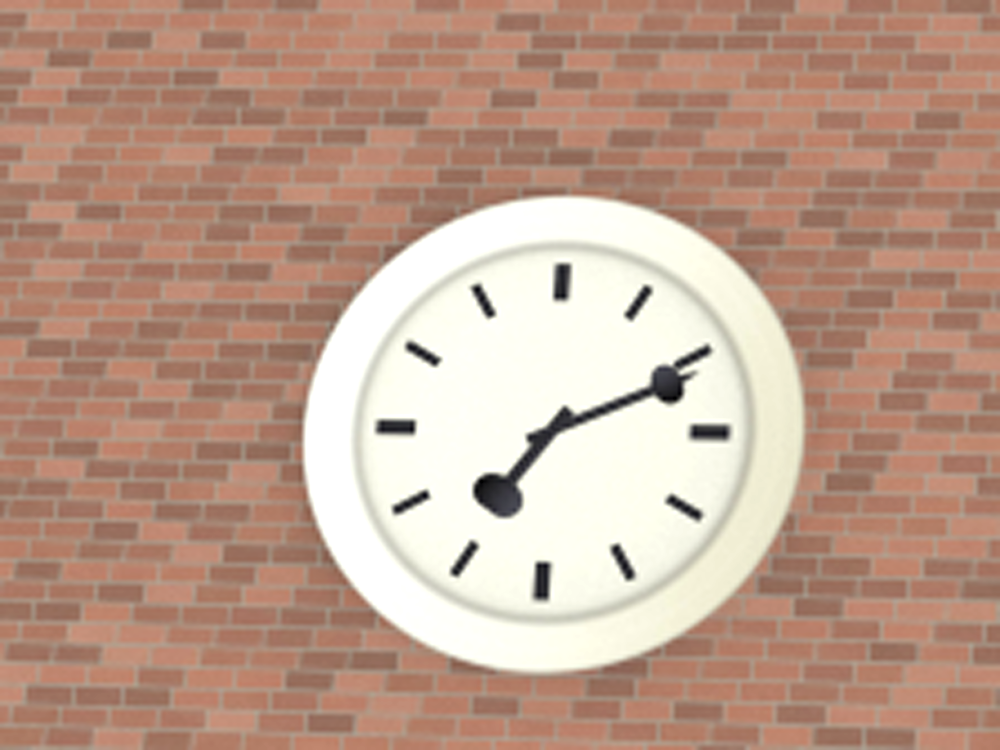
7:11
